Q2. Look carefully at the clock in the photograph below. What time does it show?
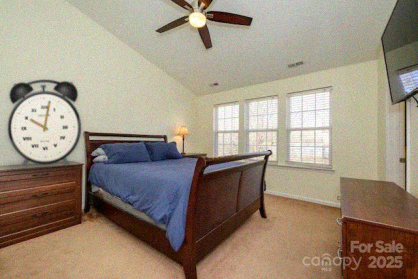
10:02
